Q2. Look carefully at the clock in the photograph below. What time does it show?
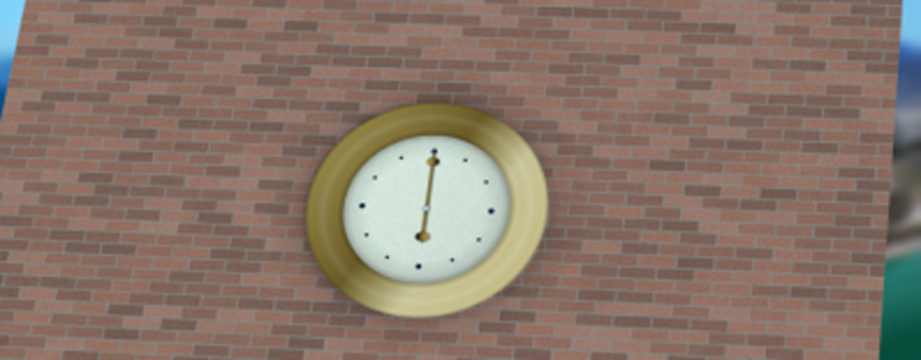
6:00
